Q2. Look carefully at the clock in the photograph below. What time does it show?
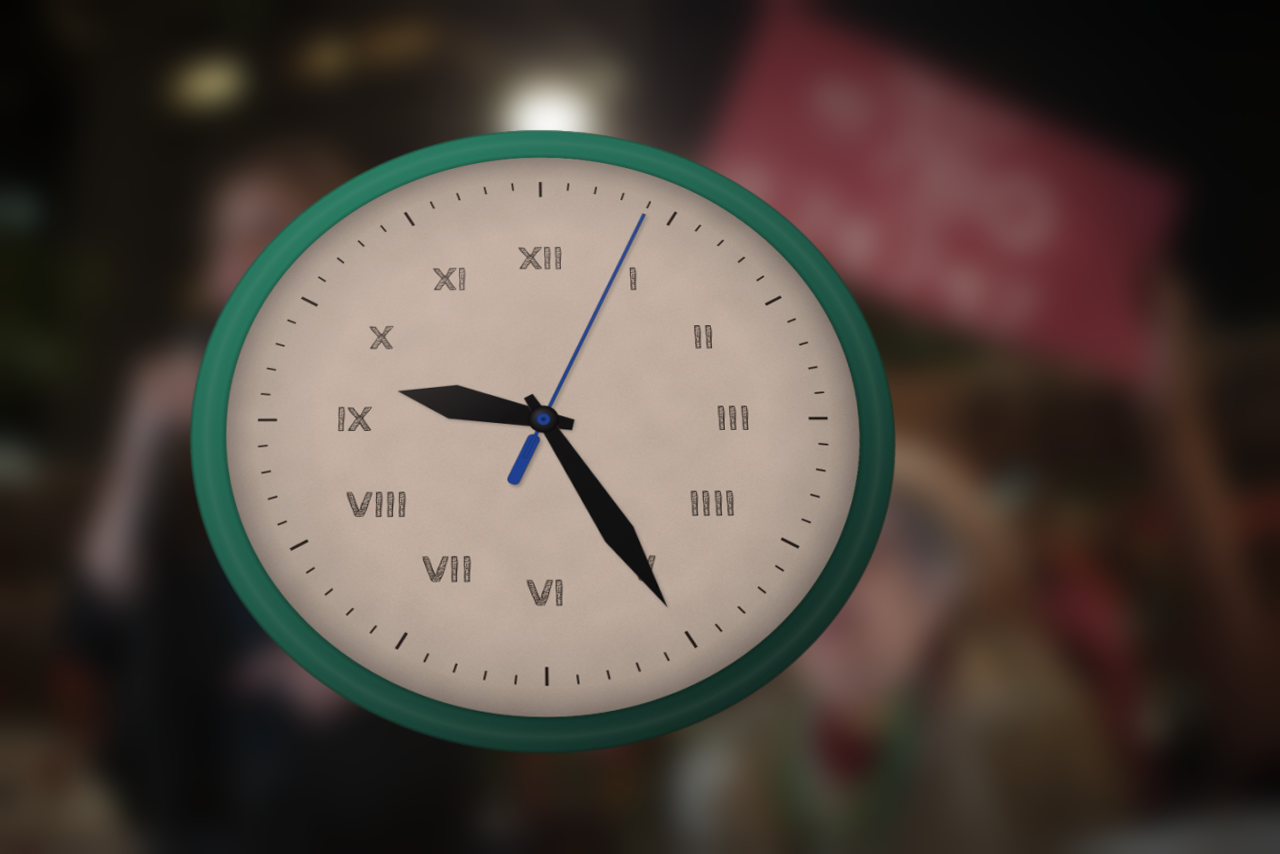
9:25:04
